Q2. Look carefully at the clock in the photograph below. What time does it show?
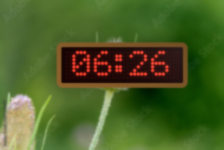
6:26
